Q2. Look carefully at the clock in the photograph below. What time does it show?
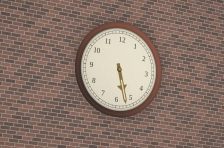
5:27
